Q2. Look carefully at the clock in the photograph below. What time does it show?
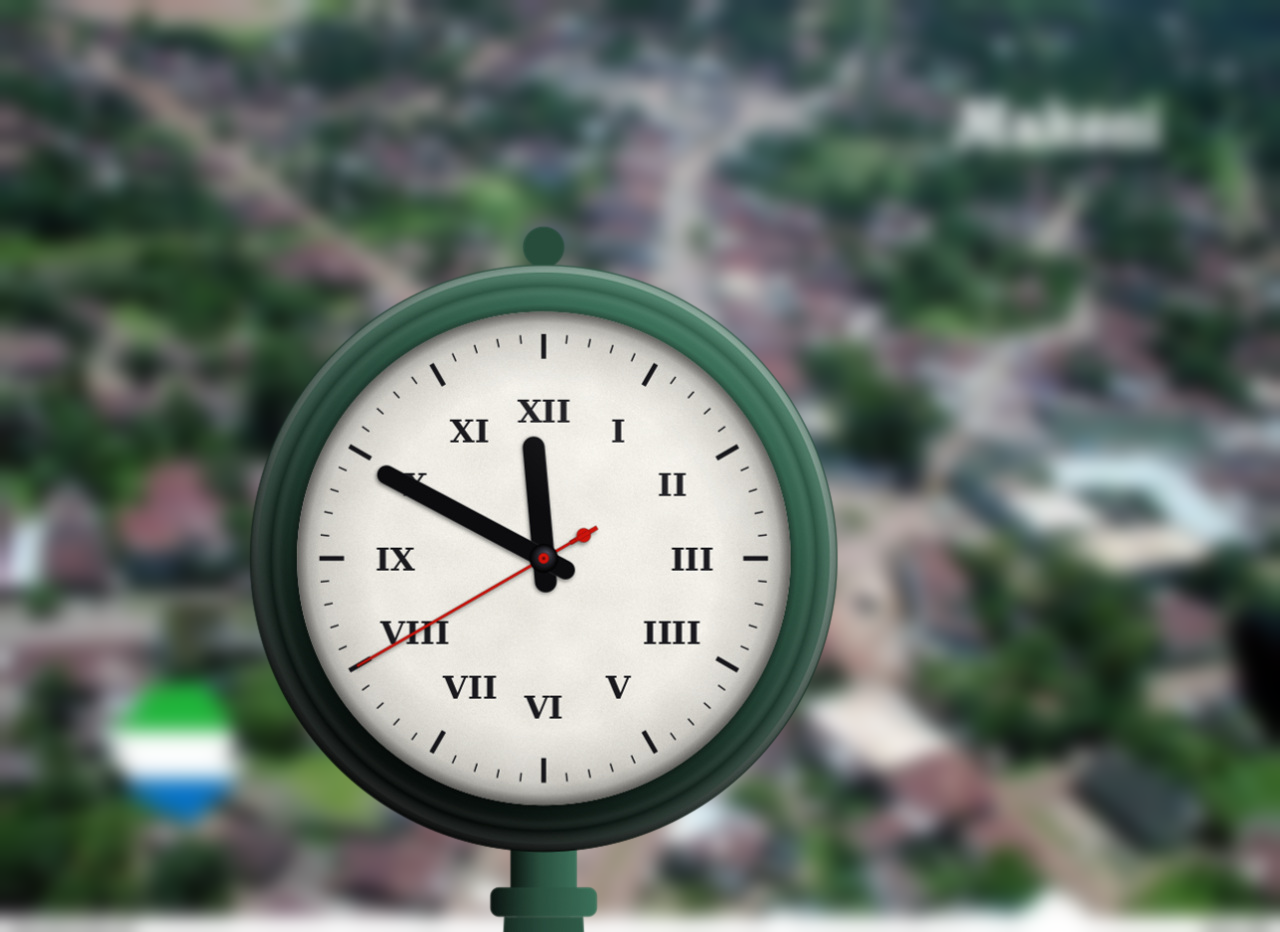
11:49:40
